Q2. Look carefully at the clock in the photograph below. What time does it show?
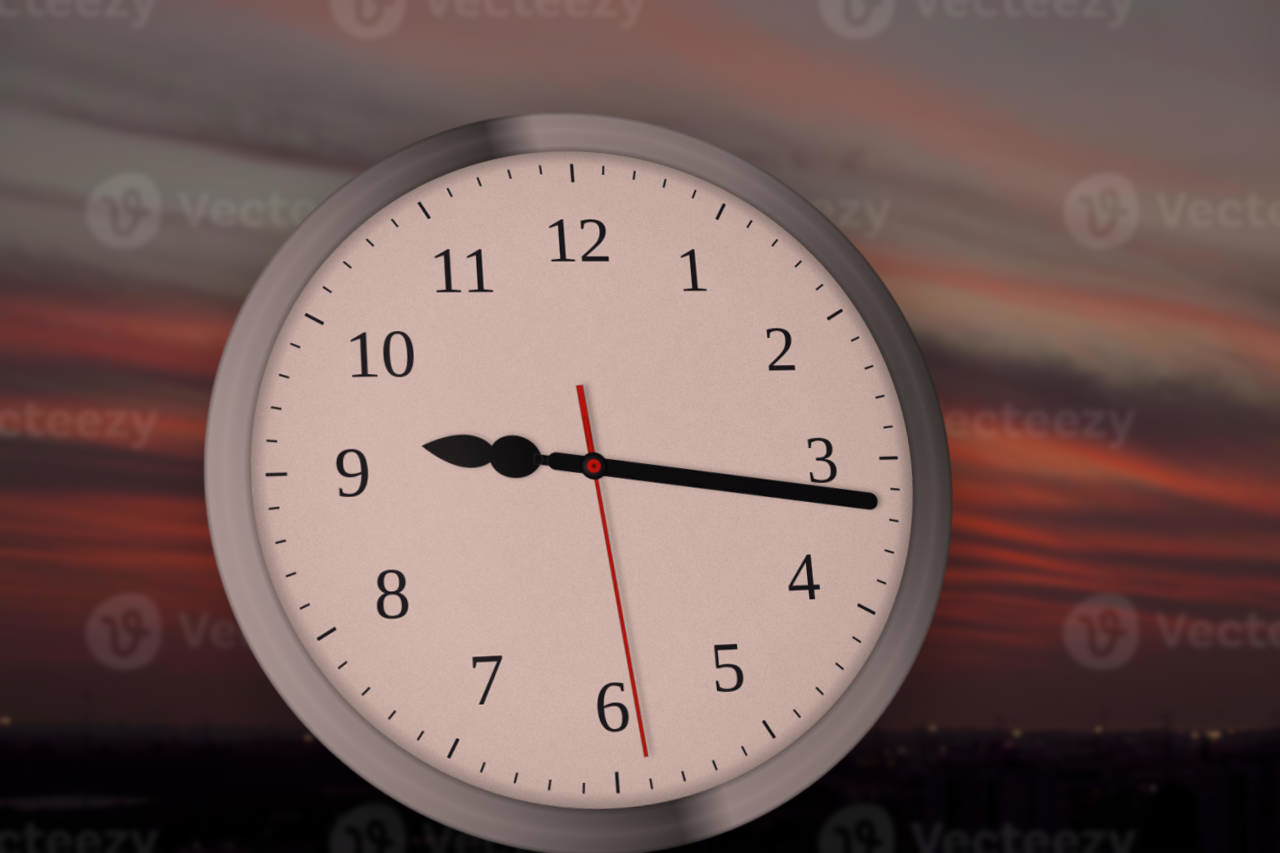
9:16:29
